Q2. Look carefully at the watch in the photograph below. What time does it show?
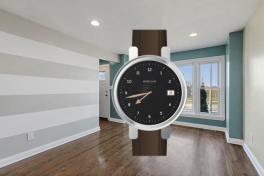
7:43
